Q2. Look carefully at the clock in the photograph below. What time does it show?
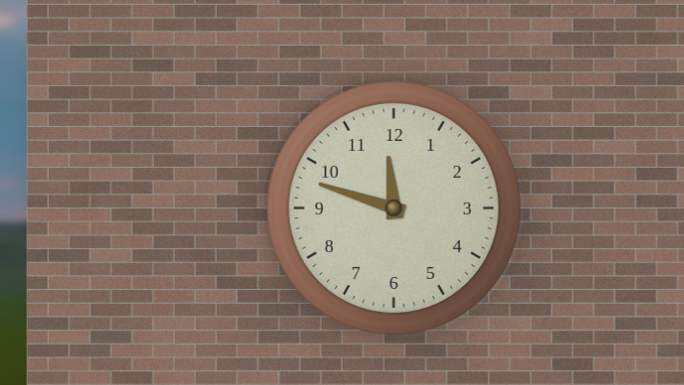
11:48
